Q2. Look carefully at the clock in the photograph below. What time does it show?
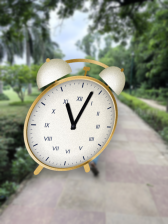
11:03
